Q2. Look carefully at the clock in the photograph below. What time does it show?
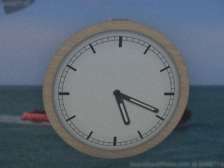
5:19
